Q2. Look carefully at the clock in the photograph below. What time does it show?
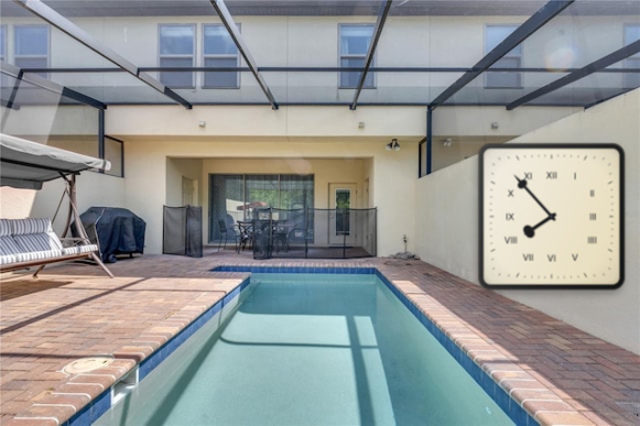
7:53
